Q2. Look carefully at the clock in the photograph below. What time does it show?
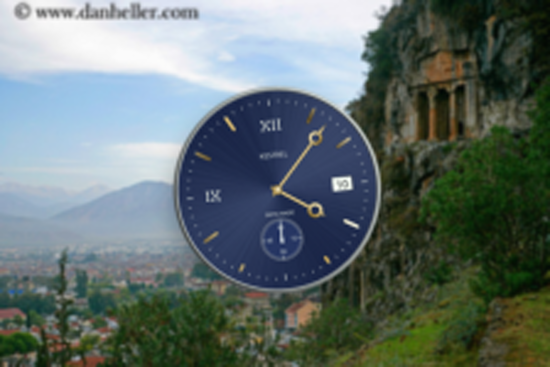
4:07
